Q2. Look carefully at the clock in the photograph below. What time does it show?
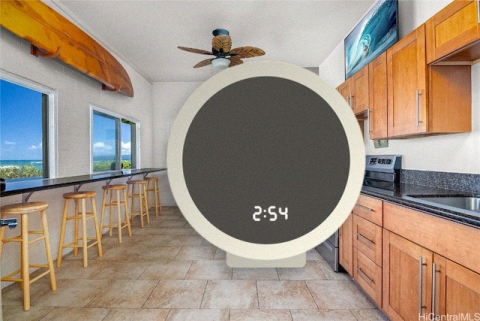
2:54
